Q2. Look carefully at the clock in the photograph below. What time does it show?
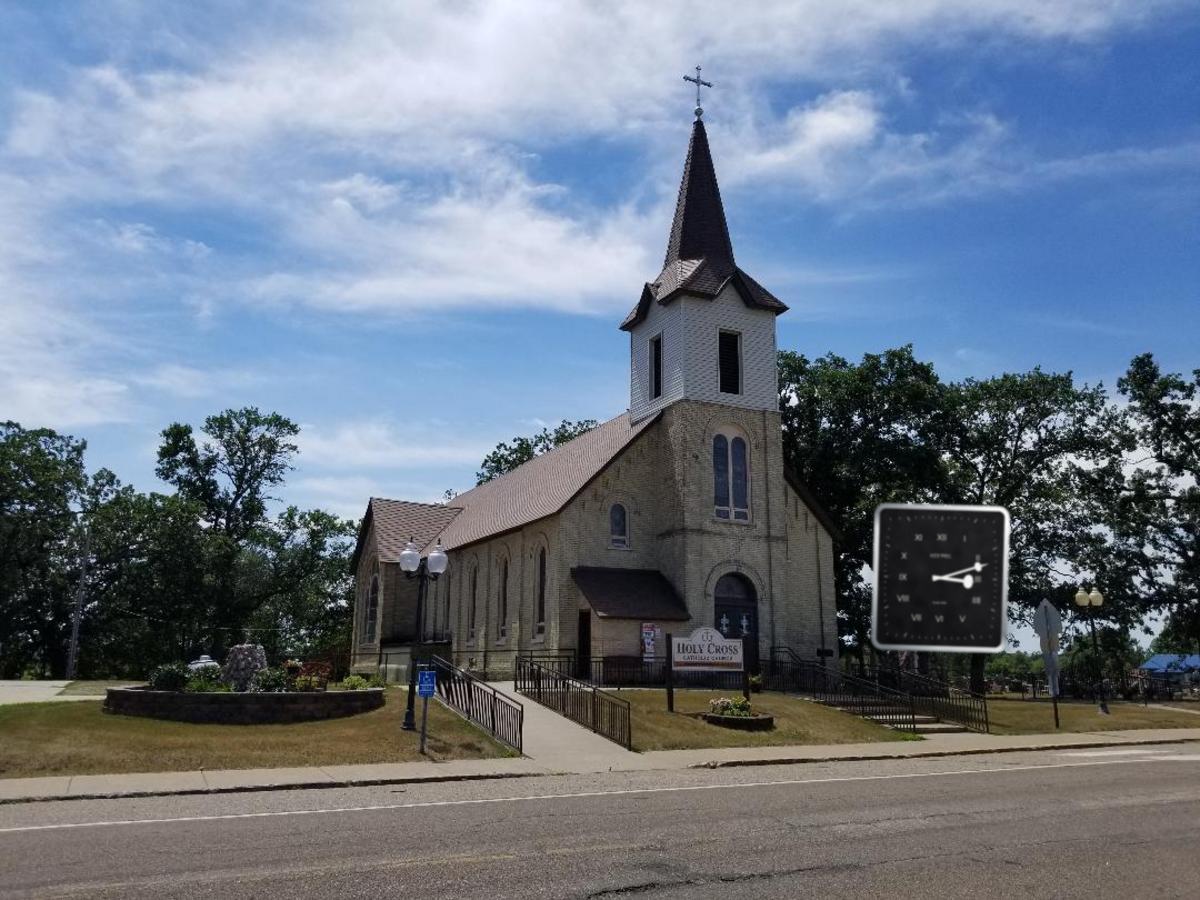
3:12
